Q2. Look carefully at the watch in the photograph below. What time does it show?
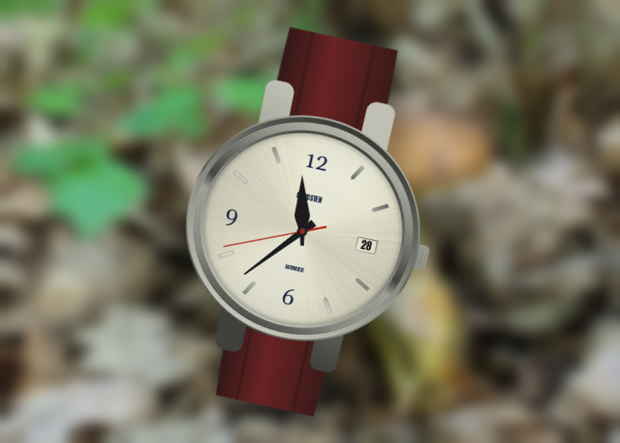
11:36:41
